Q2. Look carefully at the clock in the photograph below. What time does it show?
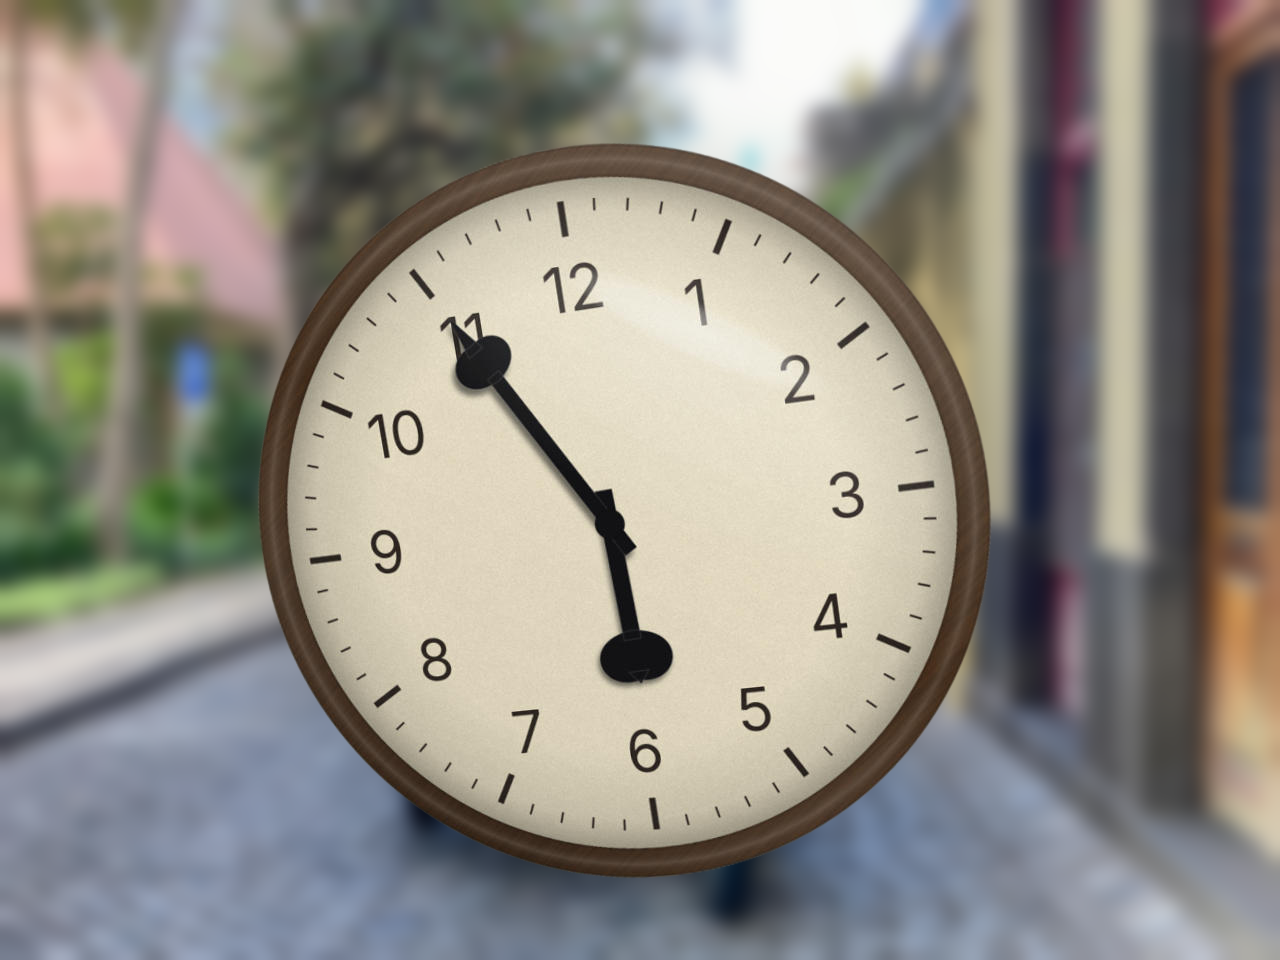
5:55
